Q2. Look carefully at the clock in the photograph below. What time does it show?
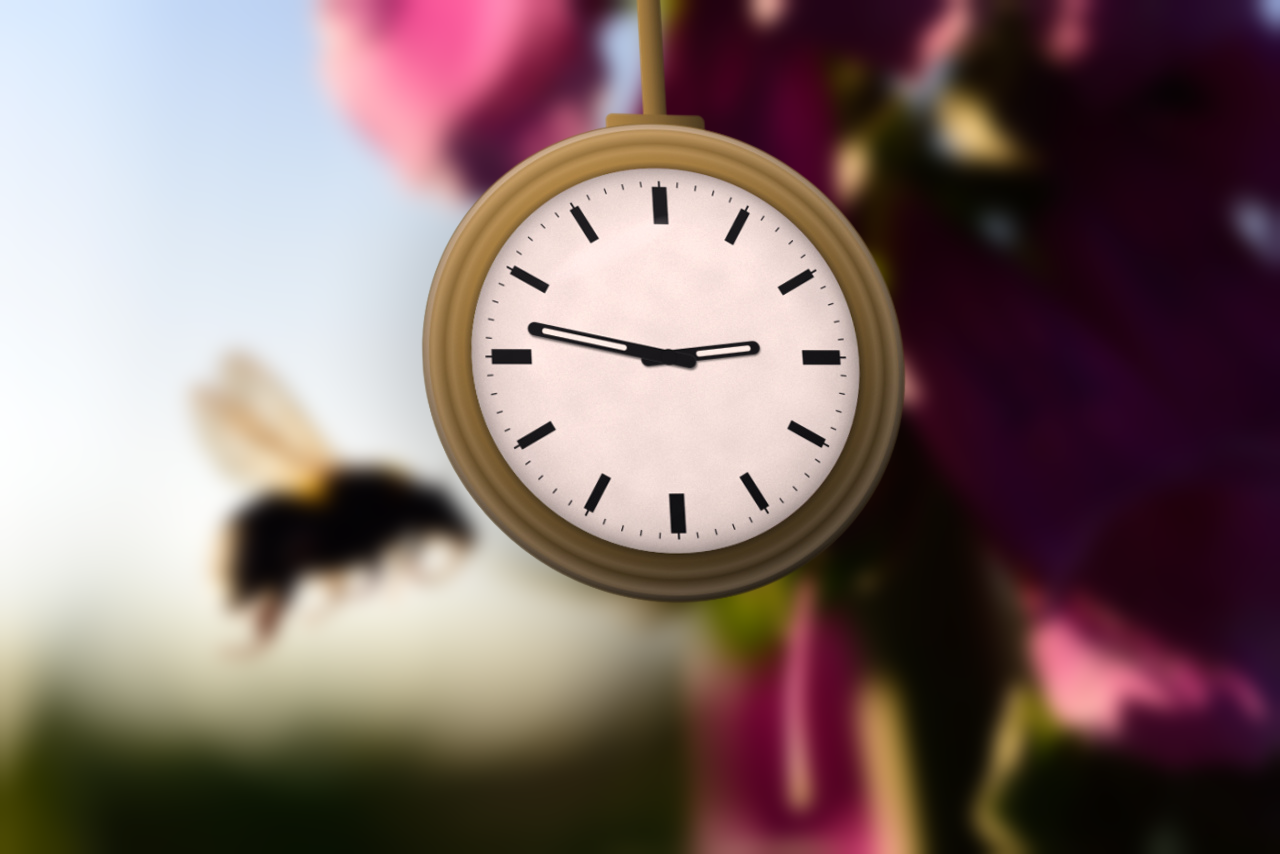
2:47
